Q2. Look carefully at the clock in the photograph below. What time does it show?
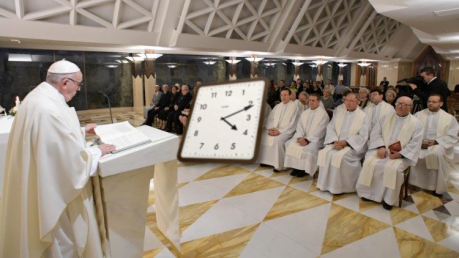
4:11
